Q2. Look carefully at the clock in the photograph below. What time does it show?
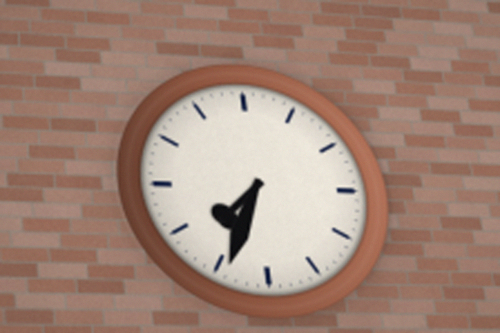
7:34
